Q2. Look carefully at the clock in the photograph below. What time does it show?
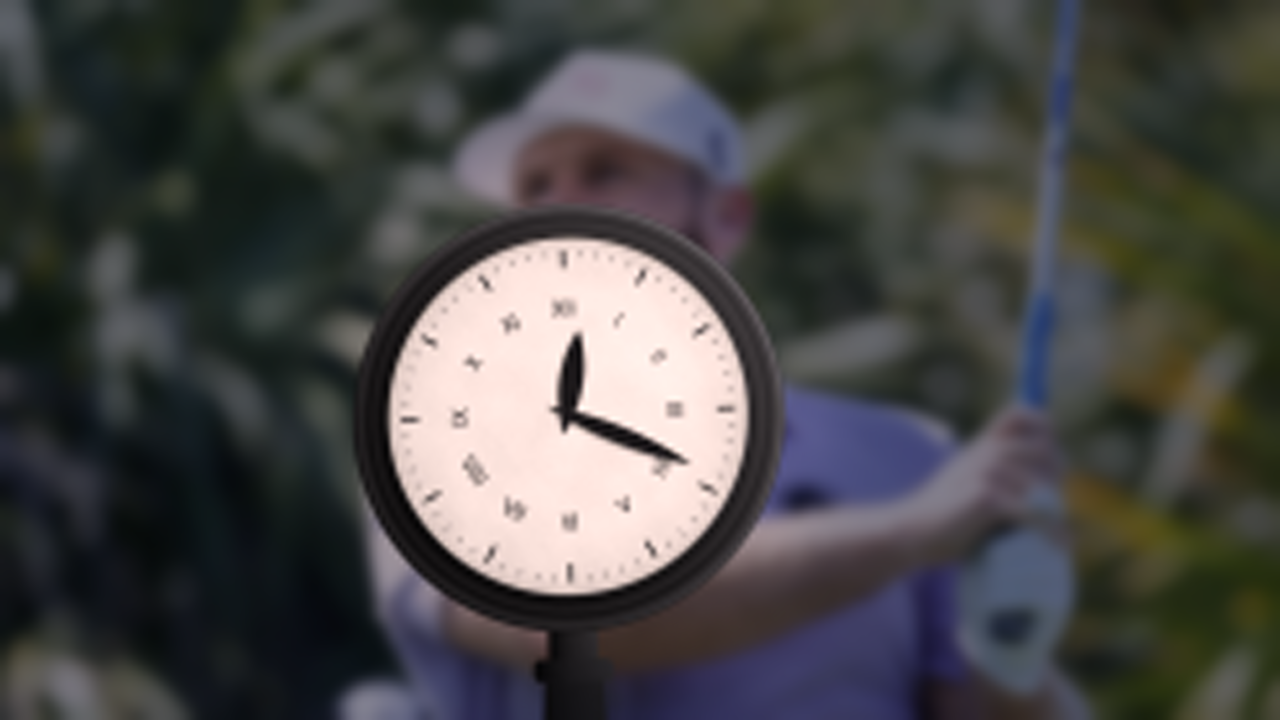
12:19
